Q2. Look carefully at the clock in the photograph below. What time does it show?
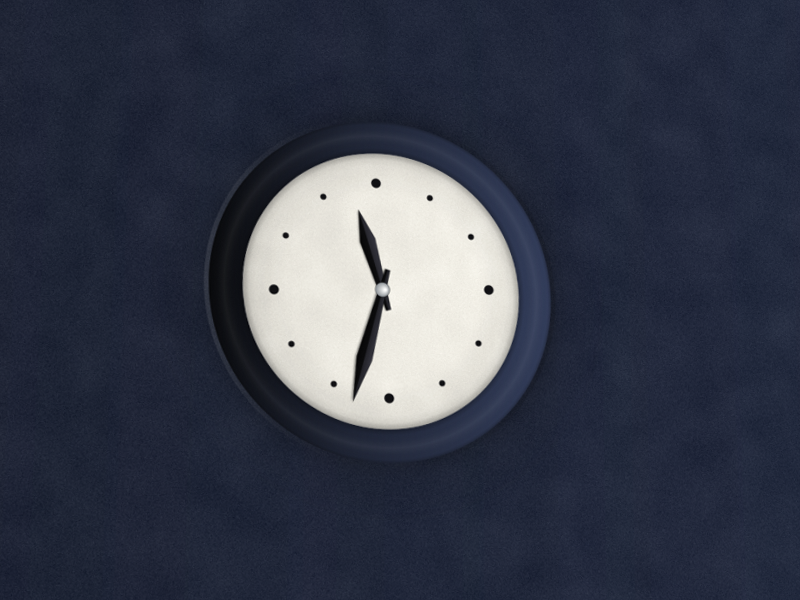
11:33
